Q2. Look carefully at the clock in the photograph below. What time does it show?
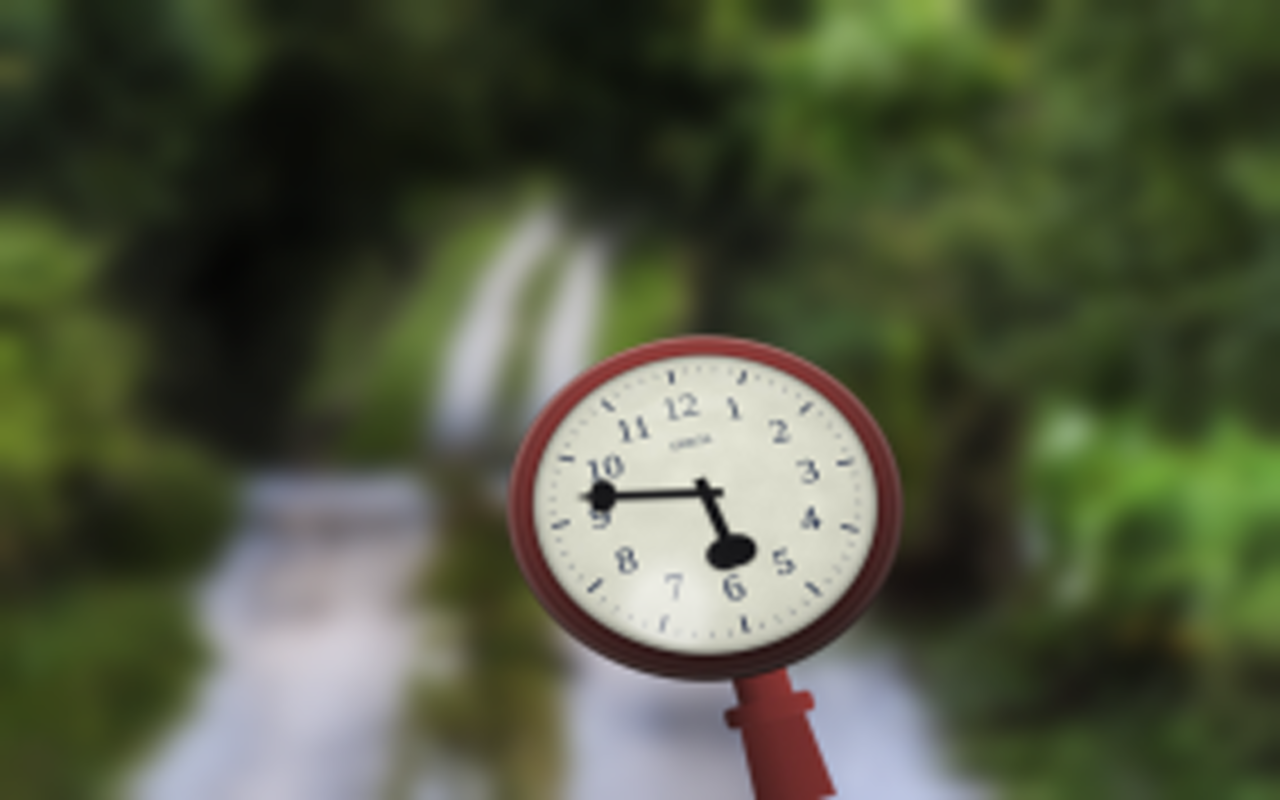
5:47
